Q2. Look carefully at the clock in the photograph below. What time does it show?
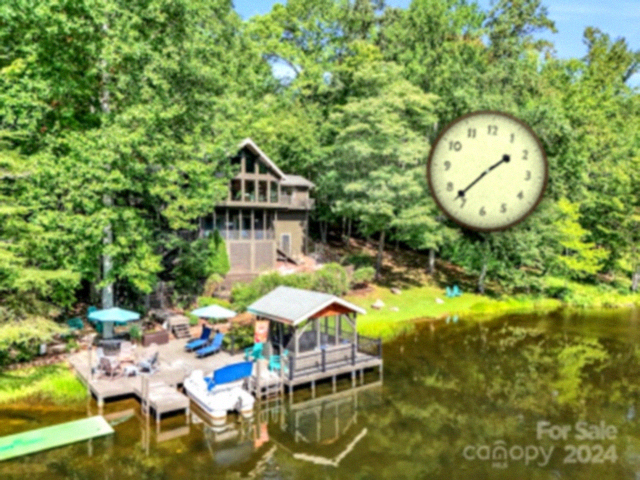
1:37
